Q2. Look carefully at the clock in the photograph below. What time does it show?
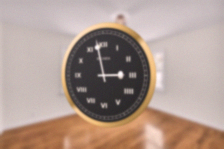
2:58
